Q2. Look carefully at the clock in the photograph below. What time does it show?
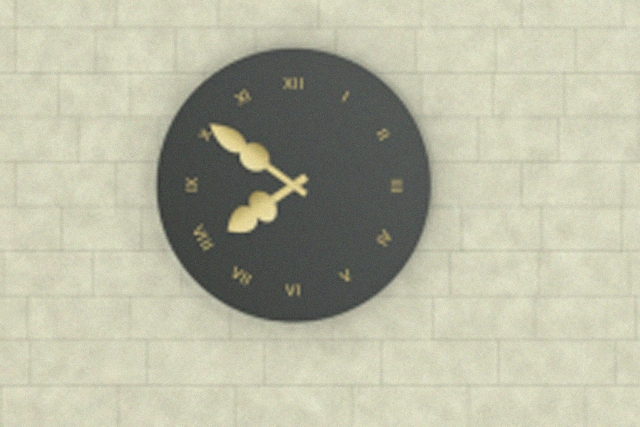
7:51
